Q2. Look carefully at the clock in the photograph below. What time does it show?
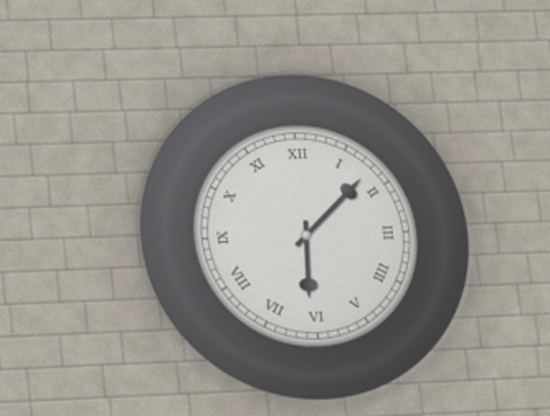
6:08
